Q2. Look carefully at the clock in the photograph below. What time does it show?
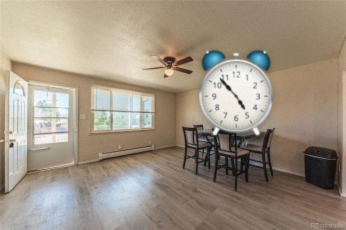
4:53
